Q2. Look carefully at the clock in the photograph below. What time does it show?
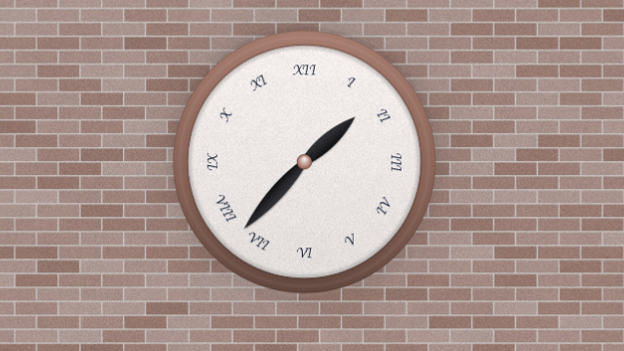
1:37
